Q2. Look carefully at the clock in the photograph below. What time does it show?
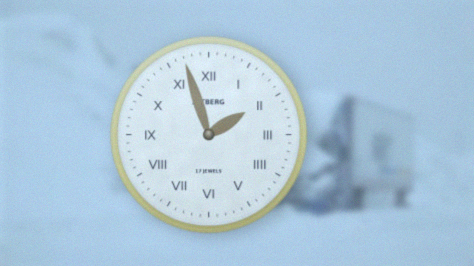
1:57
